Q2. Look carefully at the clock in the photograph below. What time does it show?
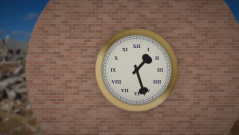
1:27
